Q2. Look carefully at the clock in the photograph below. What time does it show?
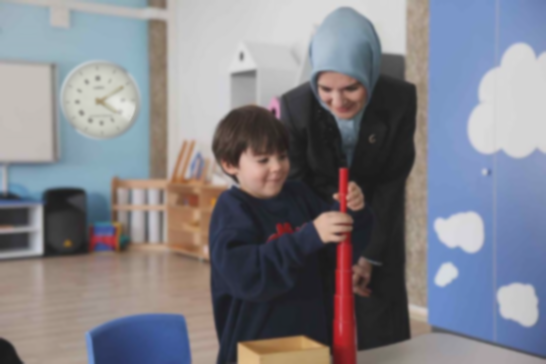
4:10
